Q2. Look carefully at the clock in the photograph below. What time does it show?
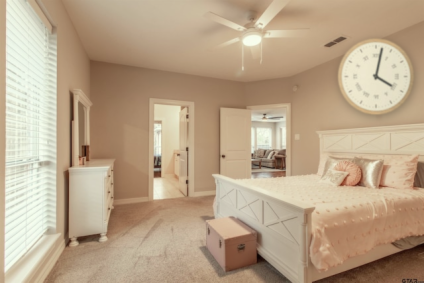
4:02
